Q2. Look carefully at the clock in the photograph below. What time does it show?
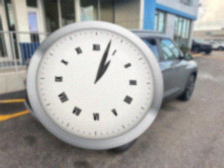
1:03
